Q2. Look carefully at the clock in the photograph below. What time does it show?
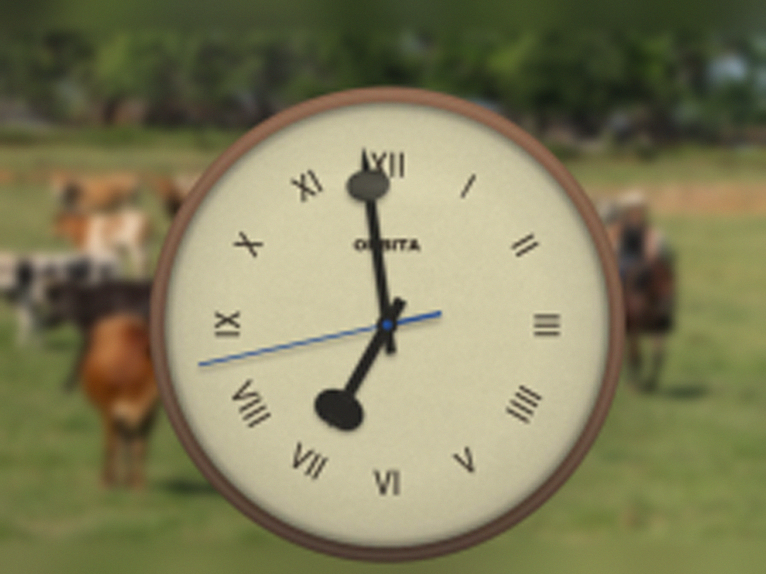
6:58:43
